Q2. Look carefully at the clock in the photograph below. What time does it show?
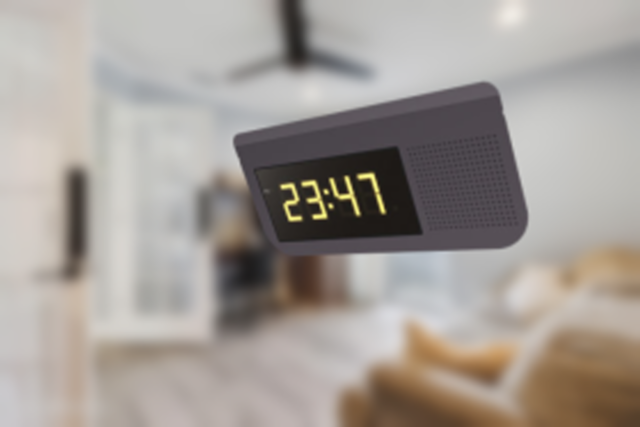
23:47
